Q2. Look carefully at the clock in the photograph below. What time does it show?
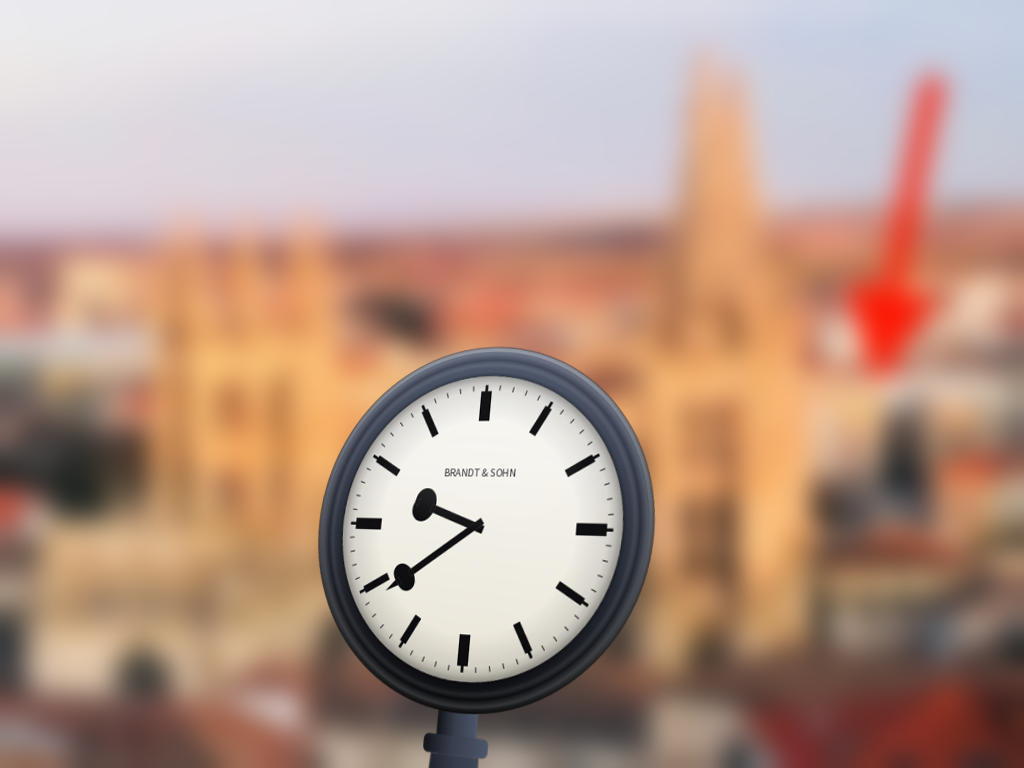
9:39
